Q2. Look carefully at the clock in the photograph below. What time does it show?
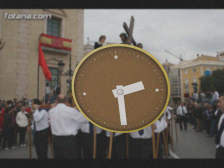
2:30
